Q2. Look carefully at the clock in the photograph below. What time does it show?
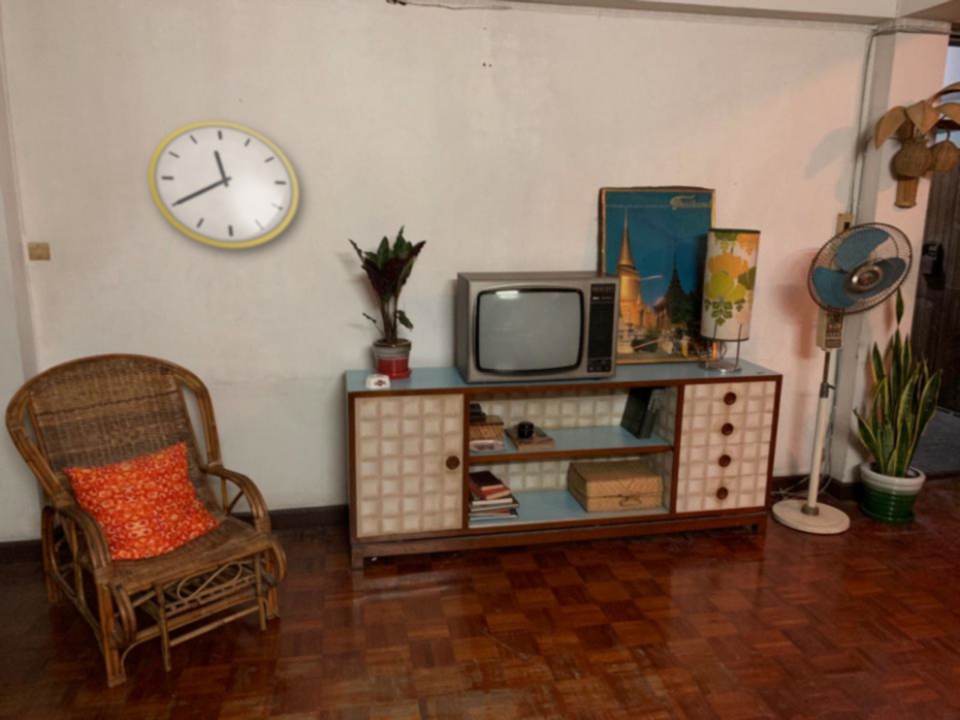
11:40
